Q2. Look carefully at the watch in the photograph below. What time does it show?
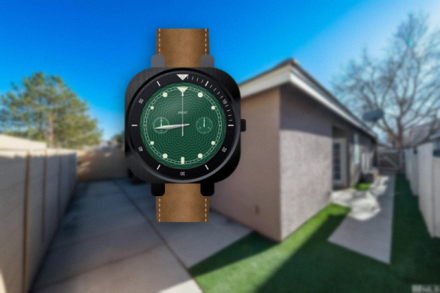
8:44
